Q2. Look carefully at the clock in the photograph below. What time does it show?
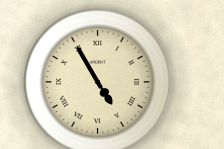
4:55
